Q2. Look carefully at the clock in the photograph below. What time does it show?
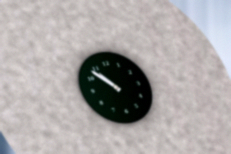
10:53
